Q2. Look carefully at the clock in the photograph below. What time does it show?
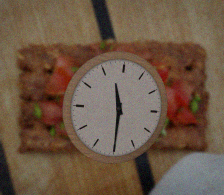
11:30
